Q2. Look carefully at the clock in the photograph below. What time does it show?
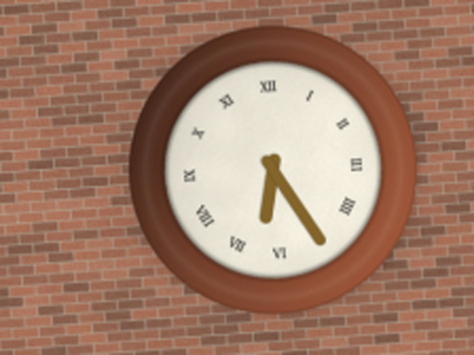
6:25
